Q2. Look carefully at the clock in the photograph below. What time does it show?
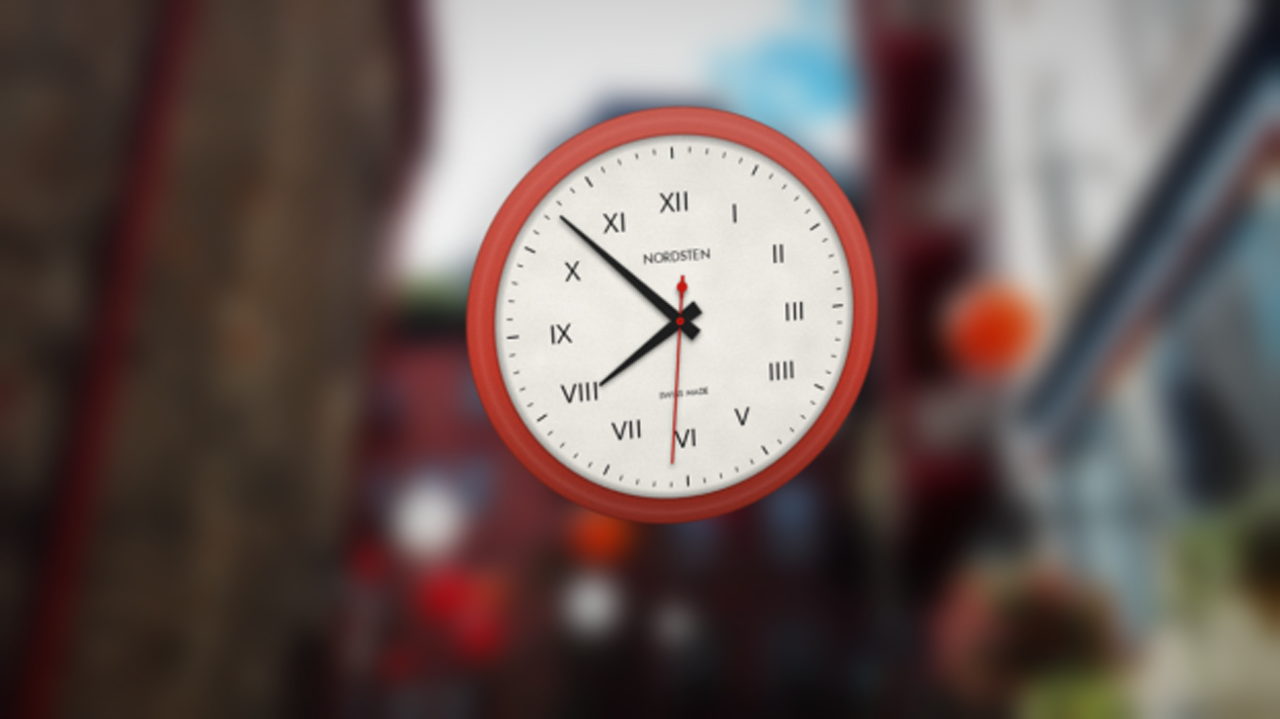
7:52:31
